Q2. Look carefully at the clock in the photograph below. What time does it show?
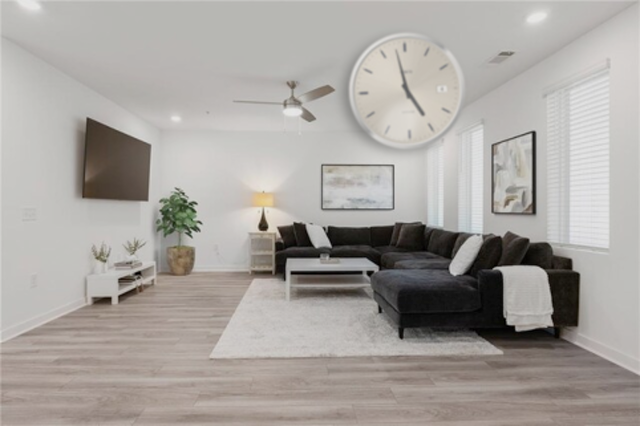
4:58
